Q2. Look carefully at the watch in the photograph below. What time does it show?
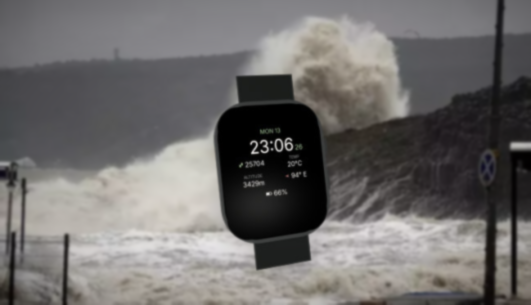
23:06
